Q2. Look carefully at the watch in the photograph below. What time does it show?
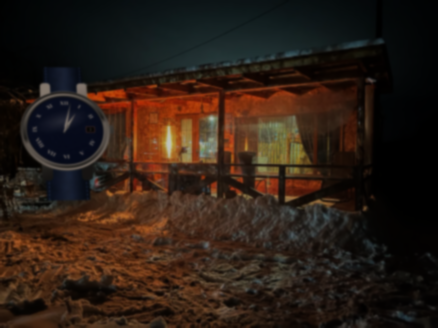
1:02
